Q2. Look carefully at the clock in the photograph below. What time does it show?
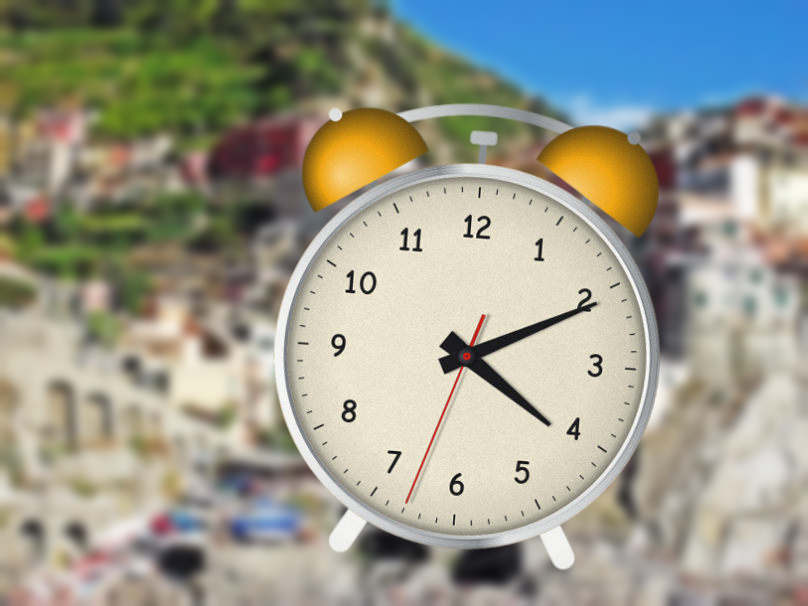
4:10:33
